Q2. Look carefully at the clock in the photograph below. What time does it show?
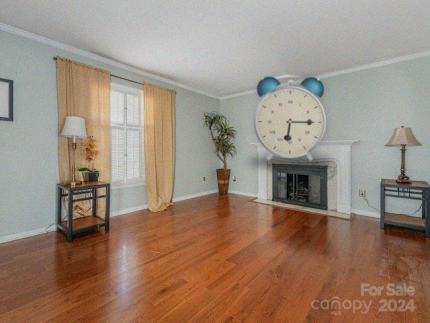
6:15
